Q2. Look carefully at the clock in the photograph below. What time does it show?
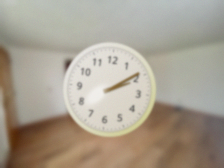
2:09
